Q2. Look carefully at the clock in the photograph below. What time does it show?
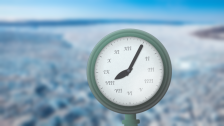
8:05
